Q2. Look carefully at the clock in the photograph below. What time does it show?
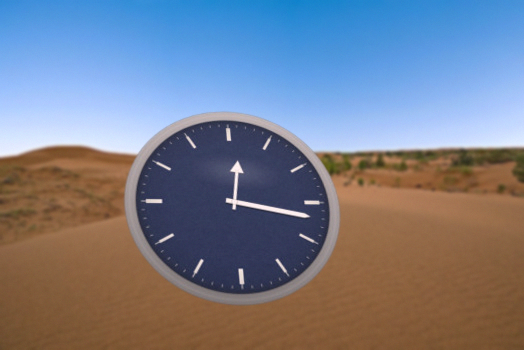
12:17
